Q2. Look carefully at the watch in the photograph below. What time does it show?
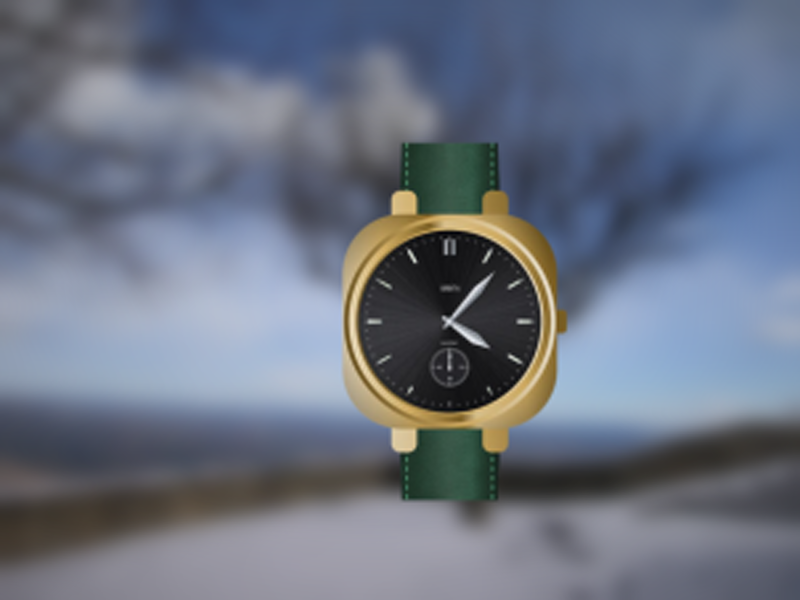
4:07
